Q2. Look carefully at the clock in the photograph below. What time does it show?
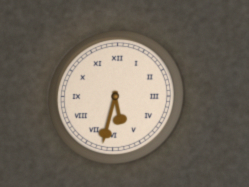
5:32
